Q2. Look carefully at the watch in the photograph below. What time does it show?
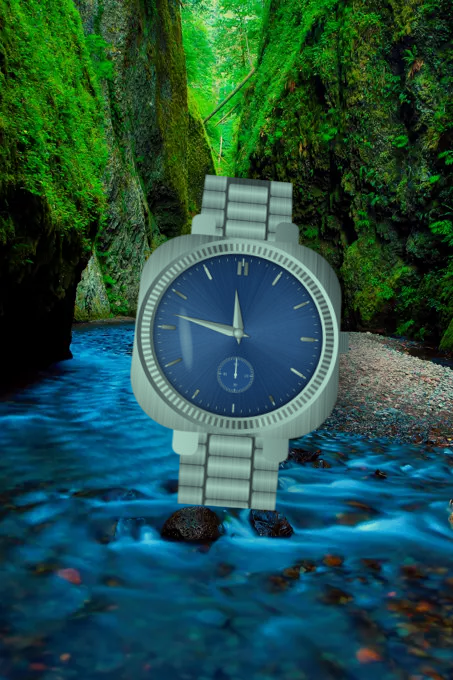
11:47
